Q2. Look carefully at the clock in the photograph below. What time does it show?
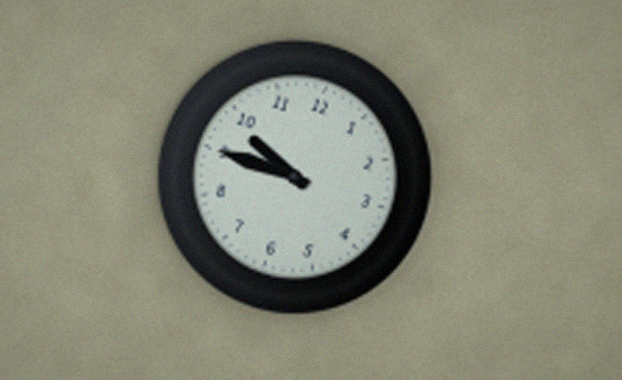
9:45
